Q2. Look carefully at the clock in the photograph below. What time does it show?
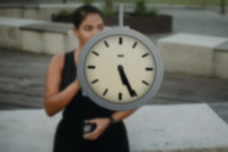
5:26
